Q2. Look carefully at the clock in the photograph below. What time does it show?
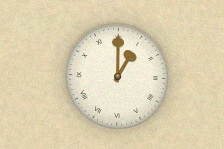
1:00
